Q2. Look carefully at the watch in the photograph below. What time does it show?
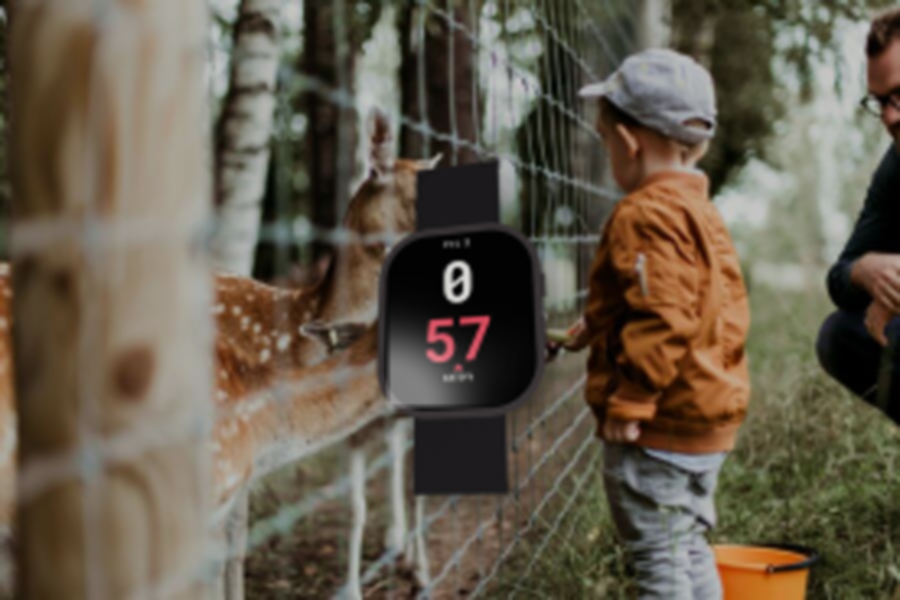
0:57
